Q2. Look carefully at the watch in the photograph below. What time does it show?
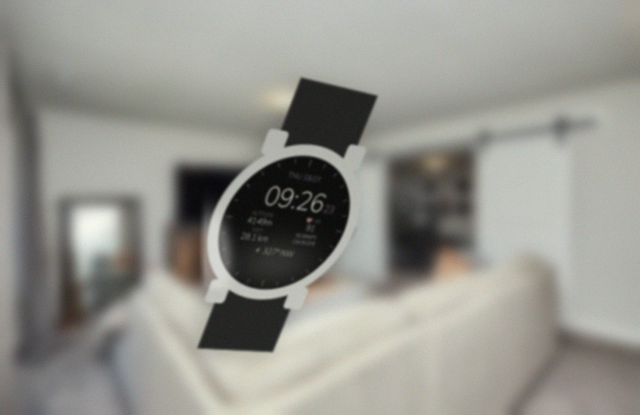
9:26
